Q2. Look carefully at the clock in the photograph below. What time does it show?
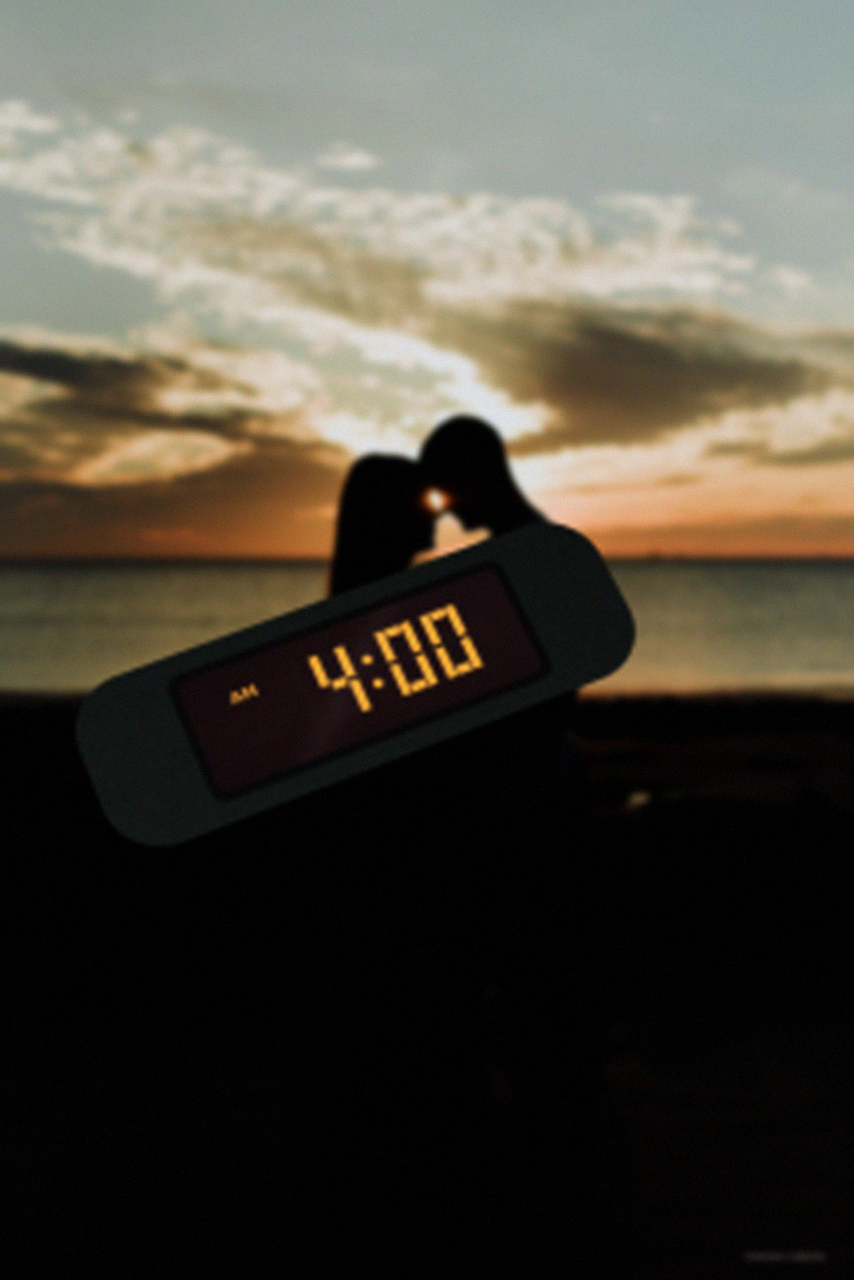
4:00
